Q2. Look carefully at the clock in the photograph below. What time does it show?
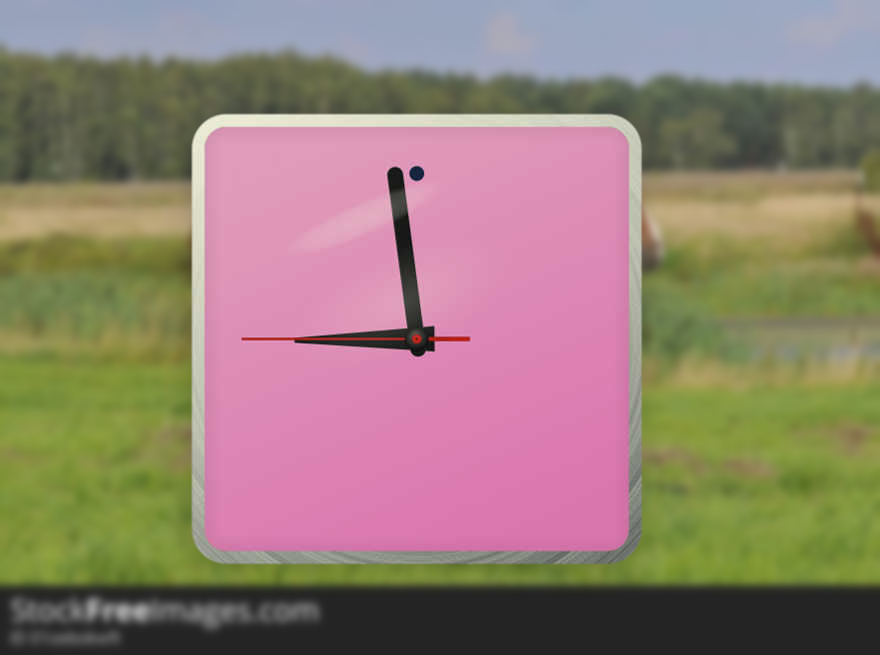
8:58:45
